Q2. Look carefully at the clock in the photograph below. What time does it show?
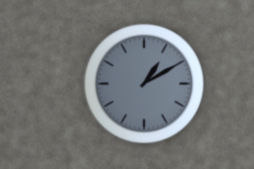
1:10
